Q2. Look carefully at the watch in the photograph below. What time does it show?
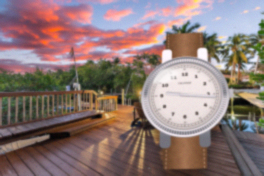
9:16
